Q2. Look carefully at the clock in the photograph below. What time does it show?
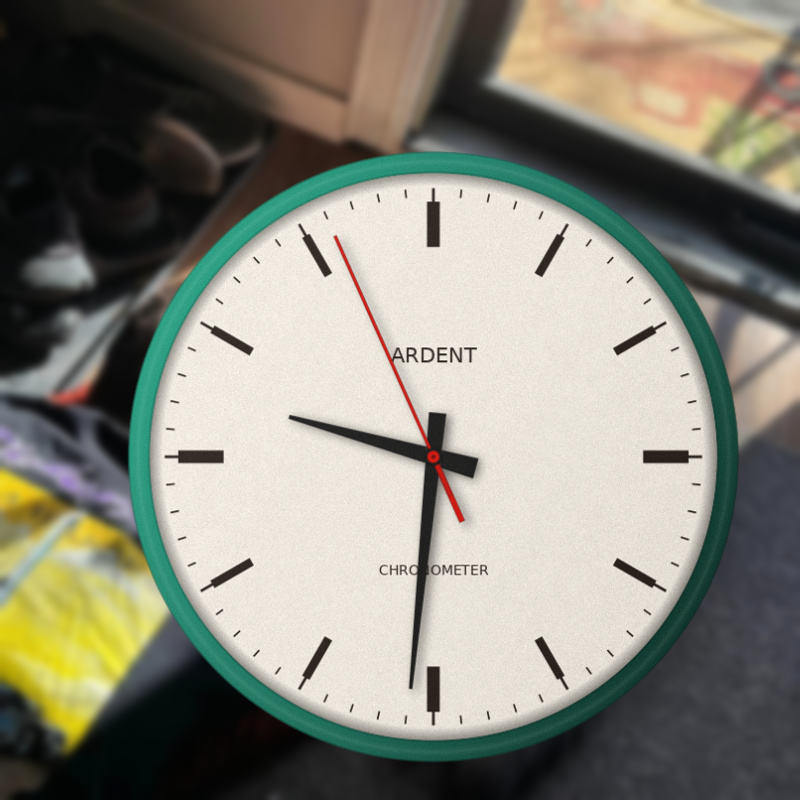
9:30:56
